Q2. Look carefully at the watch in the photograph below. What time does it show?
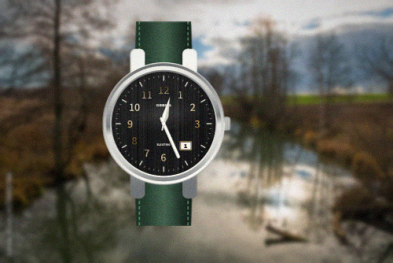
12:26
